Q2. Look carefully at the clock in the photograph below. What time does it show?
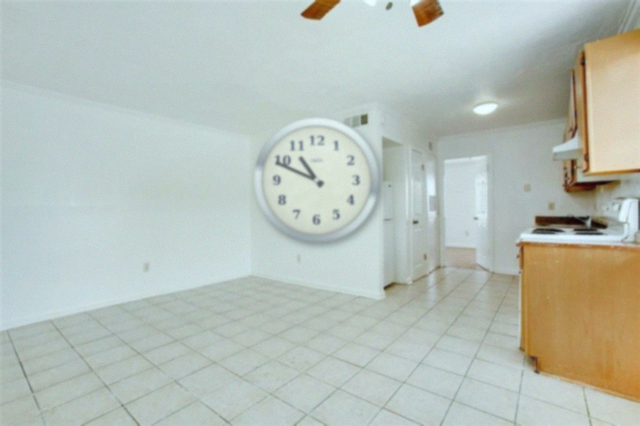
10:49
